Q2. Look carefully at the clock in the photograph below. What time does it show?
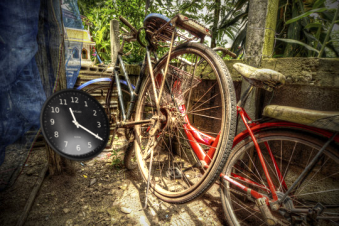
11:20
